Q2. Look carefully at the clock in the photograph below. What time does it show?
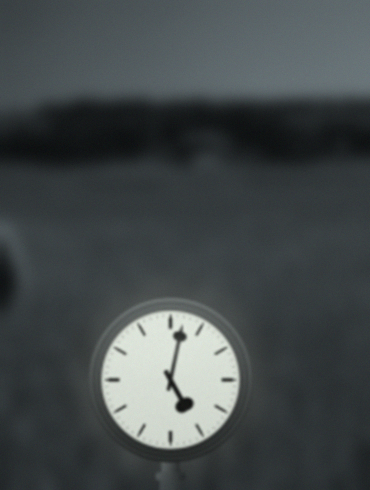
5:02
